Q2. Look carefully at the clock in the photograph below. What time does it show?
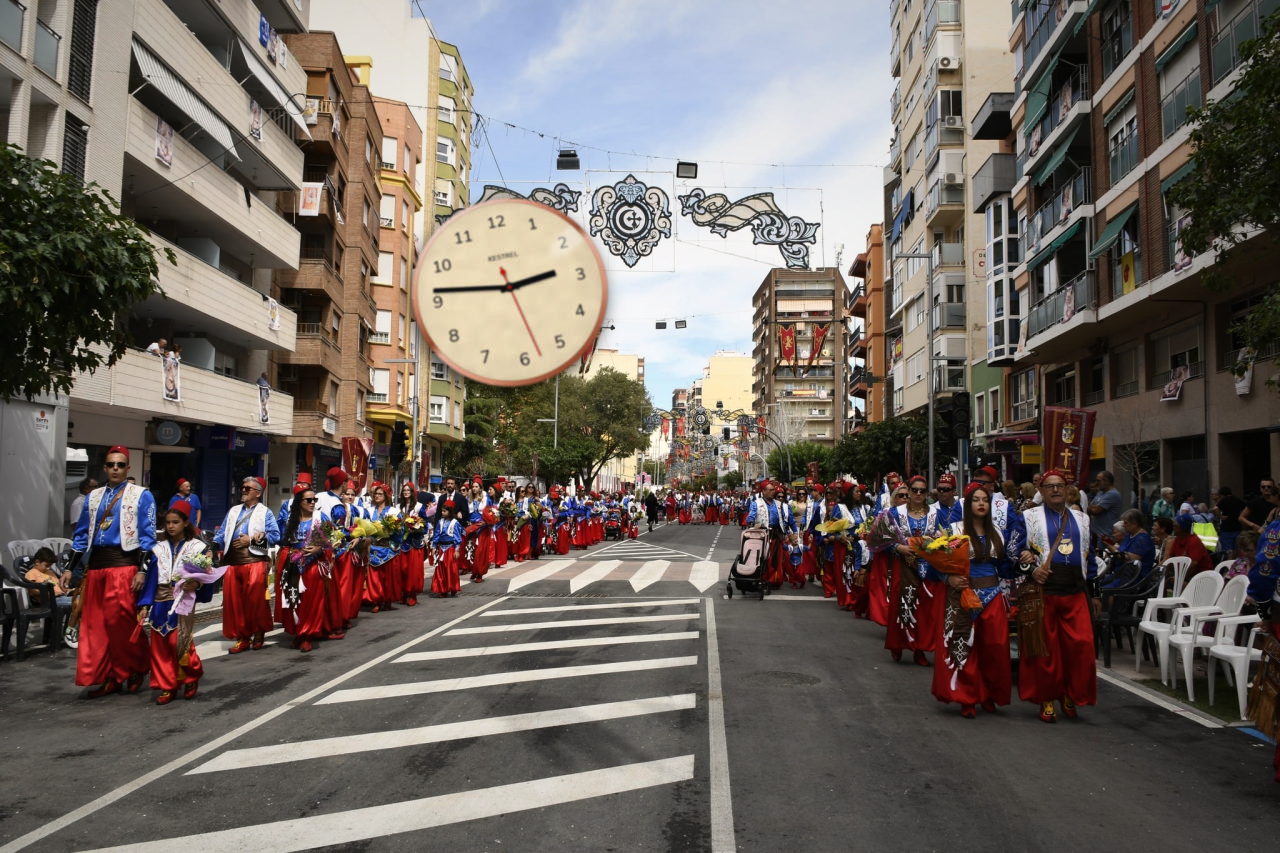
2:46:28
